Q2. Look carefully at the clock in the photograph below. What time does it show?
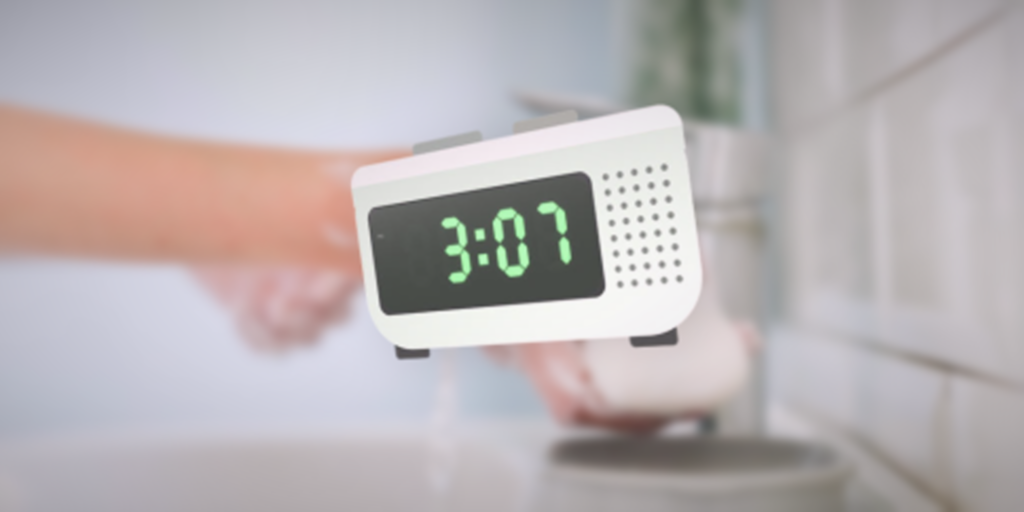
3:07
